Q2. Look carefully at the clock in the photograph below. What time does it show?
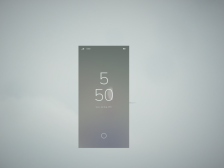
5:50
